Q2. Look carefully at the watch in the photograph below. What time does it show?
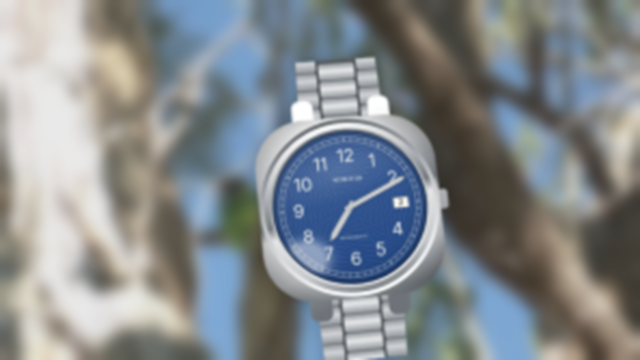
7:11
